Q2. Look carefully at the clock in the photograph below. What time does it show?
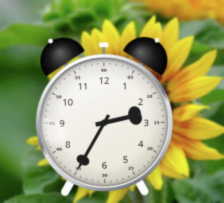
2:35
